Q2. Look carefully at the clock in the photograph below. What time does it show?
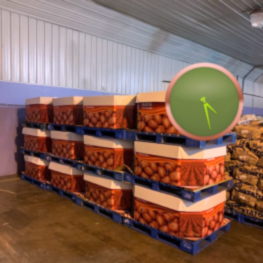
4:28
